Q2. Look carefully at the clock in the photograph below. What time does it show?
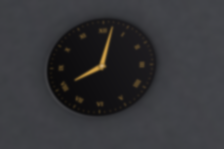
8:02
